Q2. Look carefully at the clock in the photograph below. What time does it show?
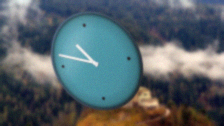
10:48
